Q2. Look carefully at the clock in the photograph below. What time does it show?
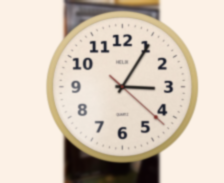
3:05:22
